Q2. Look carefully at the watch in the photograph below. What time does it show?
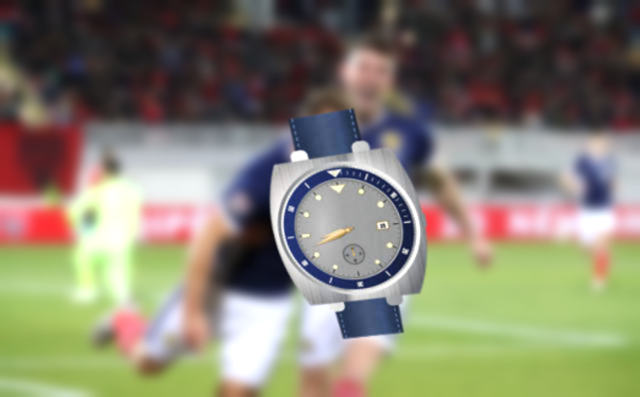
8:42
